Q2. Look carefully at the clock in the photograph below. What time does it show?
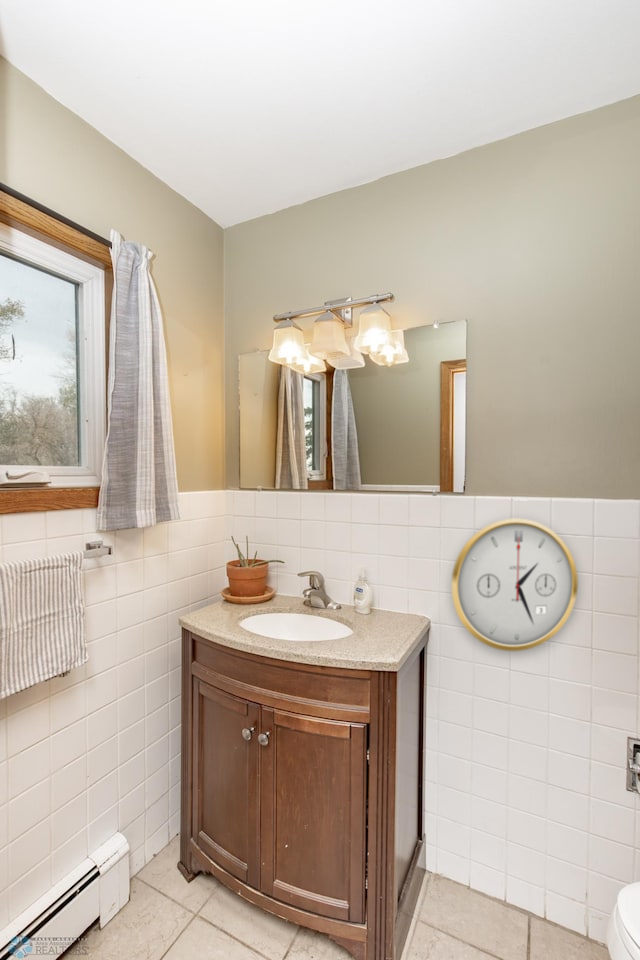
1:26
